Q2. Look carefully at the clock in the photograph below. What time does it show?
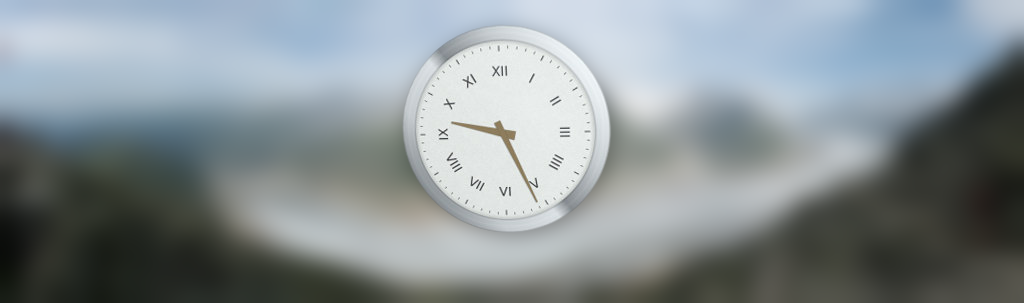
9:26
